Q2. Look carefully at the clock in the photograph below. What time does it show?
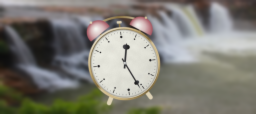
12:26
